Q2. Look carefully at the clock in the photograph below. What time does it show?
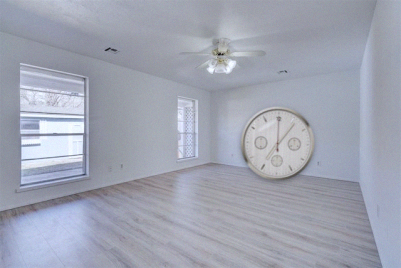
7:06
